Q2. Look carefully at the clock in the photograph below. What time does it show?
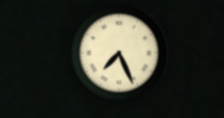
7:26
